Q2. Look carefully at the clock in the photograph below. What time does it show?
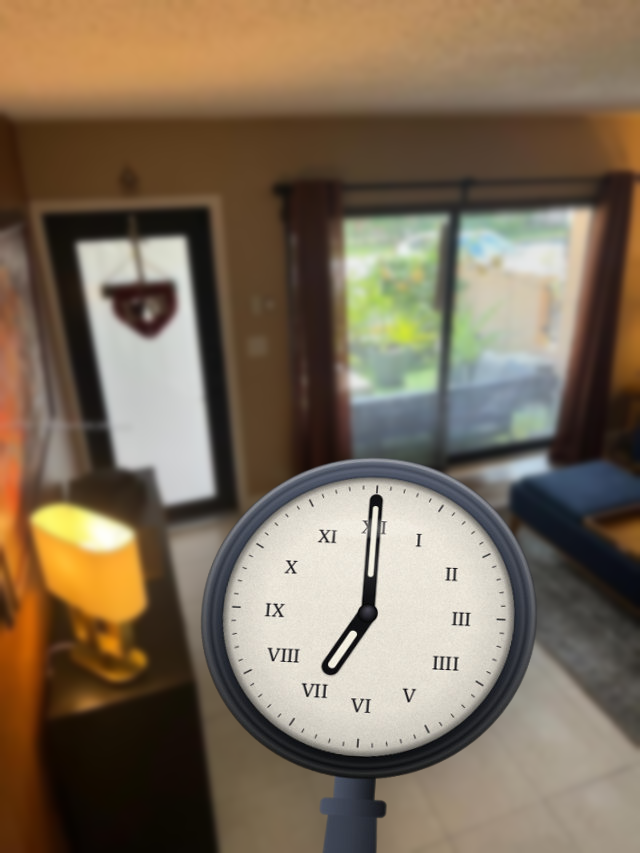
7:00
